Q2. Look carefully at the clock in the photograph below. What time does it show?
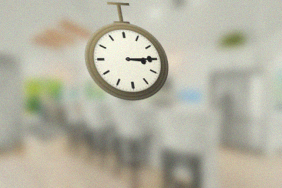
3:15
